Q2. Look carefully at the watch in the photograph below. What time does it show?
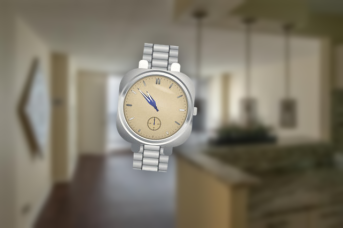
10:52
